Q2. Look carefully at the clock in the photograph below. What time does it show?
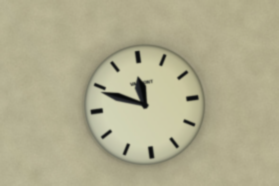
11:49
